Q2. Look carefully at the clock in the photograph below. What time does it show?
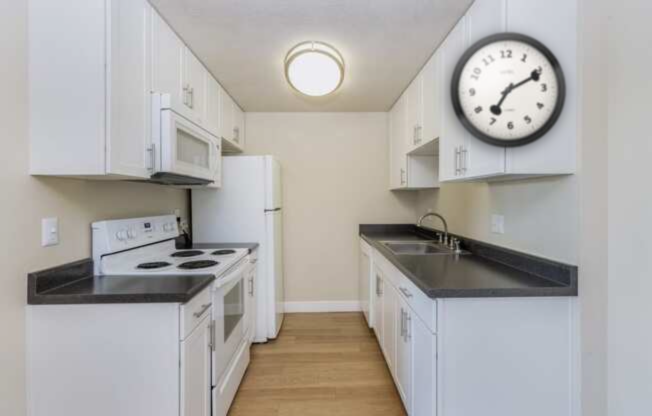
7:11
